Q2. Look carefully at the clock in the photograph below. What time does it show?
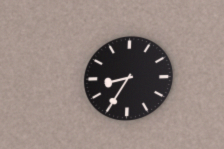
8:35
